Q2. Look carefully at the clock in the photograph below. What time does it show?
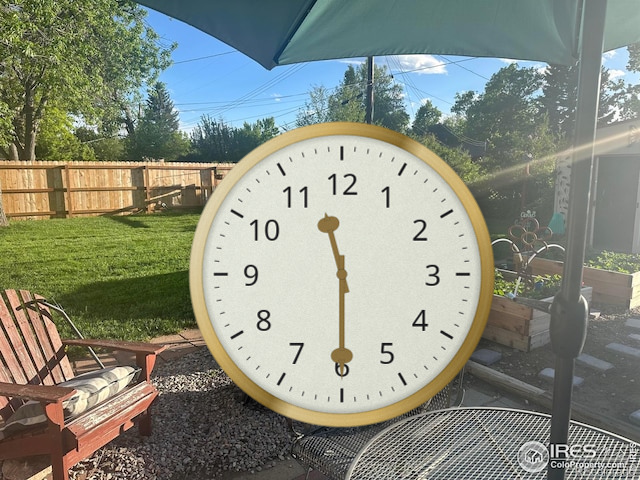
11:30
